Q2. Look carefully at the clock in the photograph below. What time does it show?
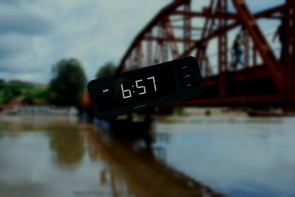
6:57
